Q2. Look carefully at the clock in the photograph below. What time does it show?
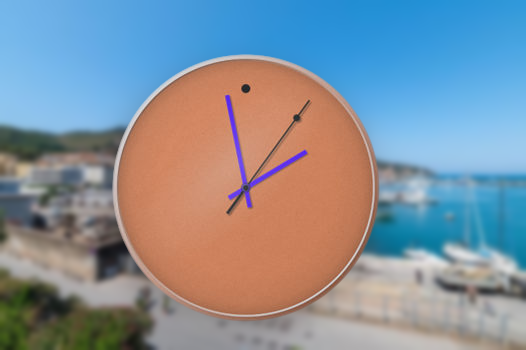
1:58:06
